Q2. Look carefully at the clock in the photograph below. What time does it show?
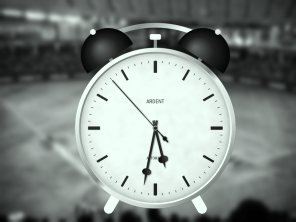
5:31:53
